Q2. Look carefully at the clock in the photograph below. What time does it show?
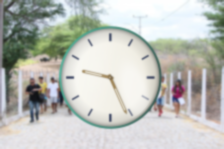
9:26
